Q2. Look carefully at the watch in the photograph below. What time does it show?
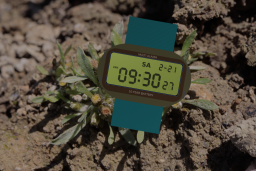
9:30:27
